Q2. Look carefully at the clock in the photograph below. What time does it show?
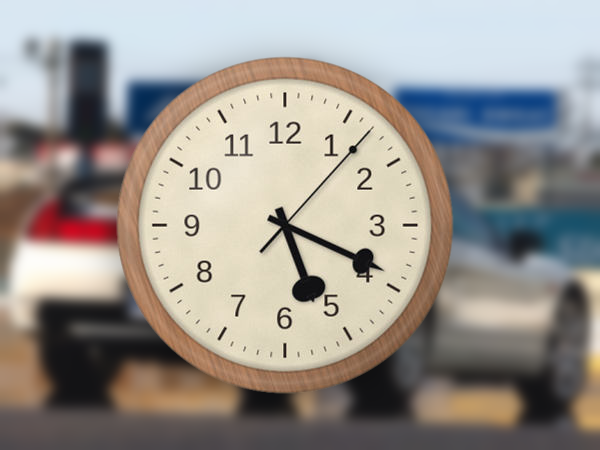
5:19:07
